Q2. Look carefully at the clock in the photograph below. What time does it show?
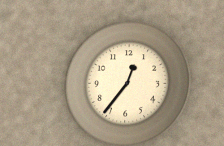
12:36
